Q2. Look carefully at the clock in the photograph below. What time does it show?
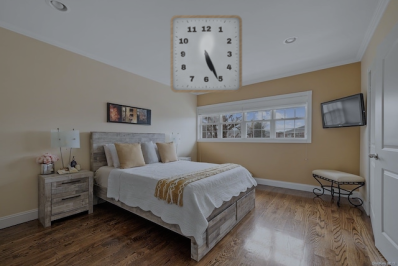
5:26
